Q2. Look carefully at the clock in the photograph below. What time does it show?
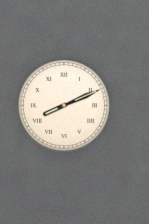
8:11
